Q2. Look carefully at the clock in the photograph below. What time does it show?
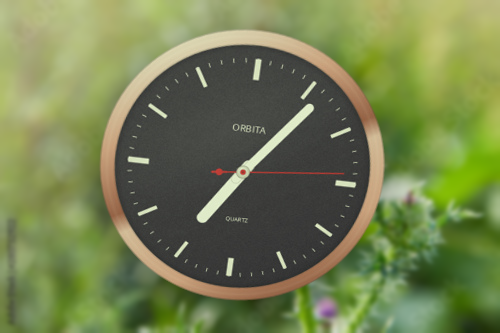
7:06:14
